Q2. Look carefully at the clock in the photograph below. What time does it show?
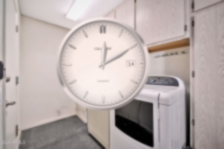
12:10
